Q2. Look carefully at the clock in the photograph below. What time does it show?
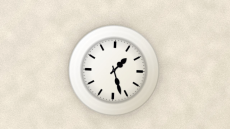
1:27
